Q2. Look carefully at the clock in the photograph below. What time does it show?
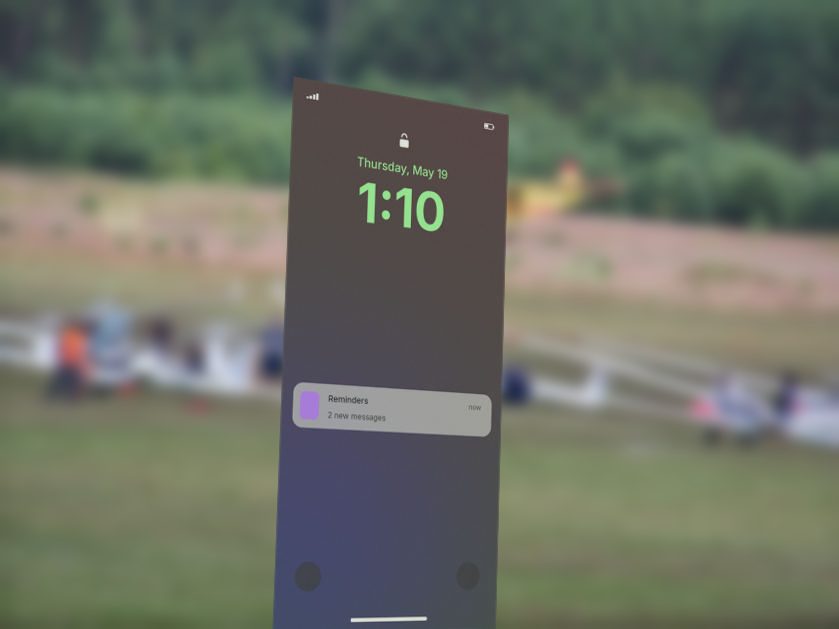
1:10
